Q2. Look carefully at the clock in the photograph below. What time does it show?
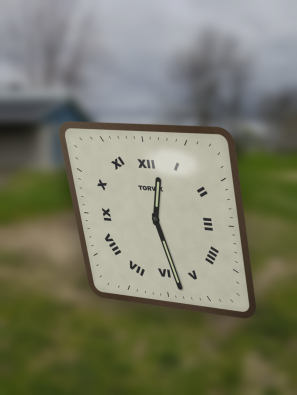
12:28
